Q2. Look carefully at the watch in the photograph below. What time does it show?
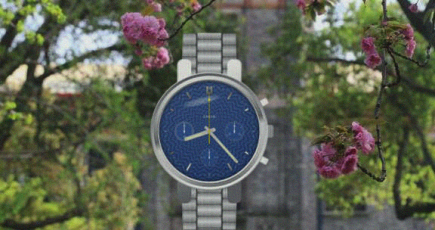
8:23
